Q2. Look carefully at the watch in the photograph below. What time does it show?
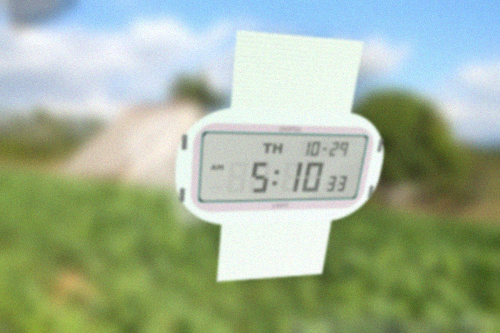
5:10:33
